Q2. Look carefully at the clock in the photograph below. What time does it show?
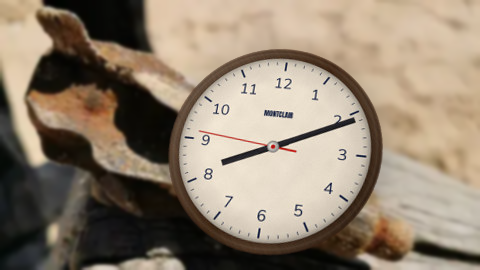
8:10:46
